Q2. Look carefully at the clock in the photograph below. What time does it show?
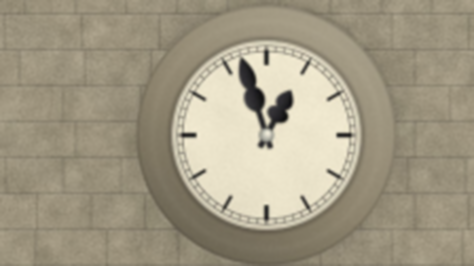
12:57
